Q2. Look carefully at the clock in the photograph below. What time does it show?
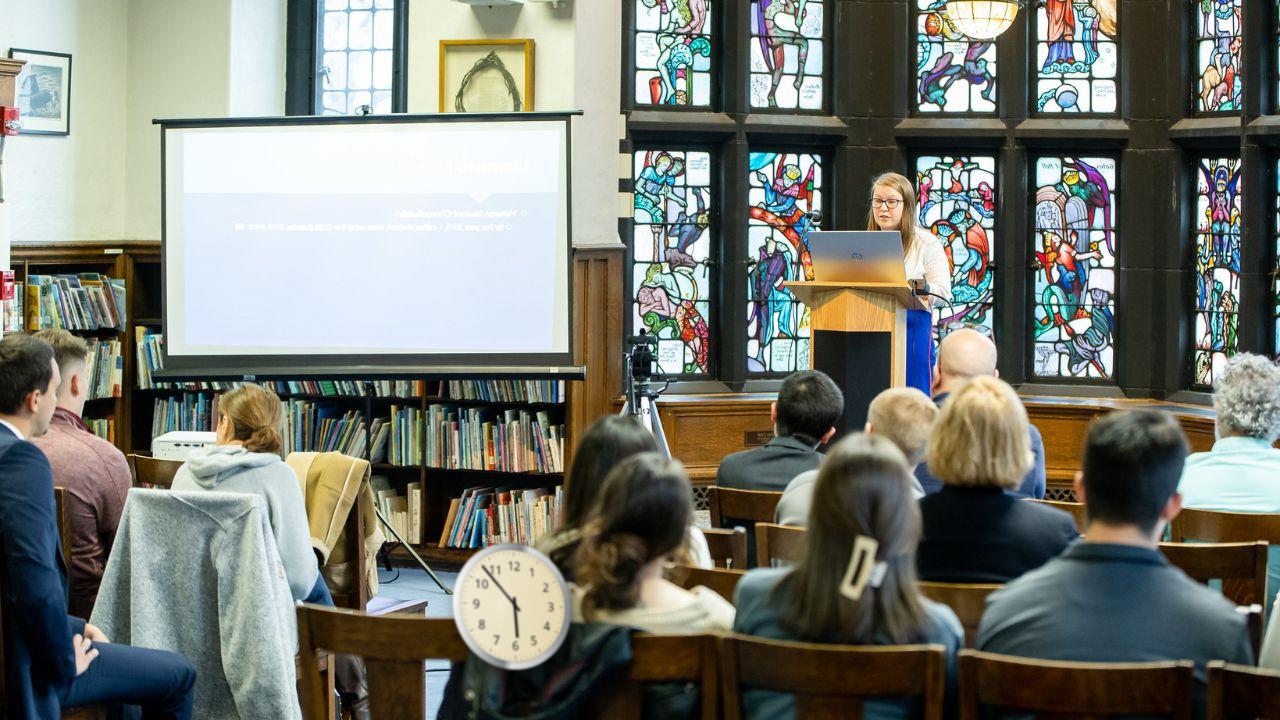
5:53
